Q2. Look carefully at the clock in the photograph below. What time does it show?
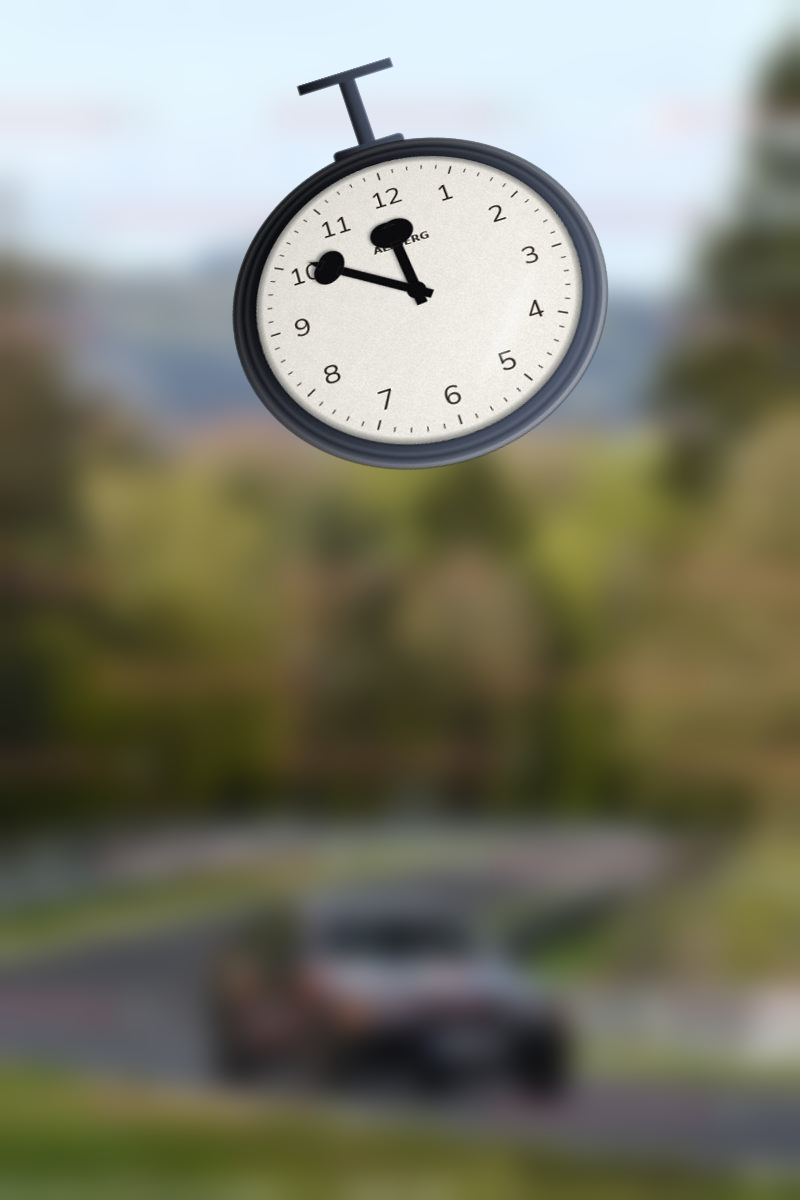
11:51
